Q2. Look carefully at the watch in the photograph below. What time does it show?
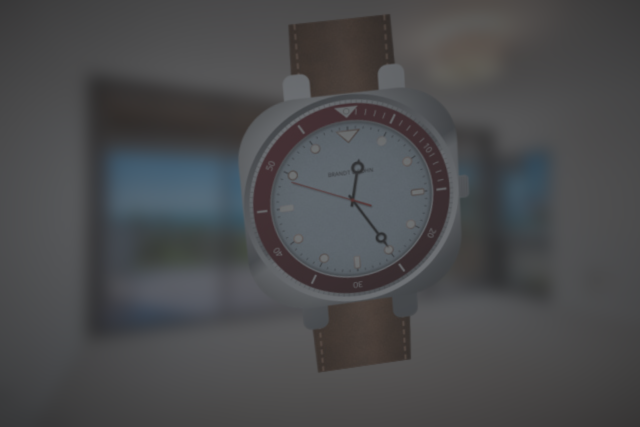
12:24:49
